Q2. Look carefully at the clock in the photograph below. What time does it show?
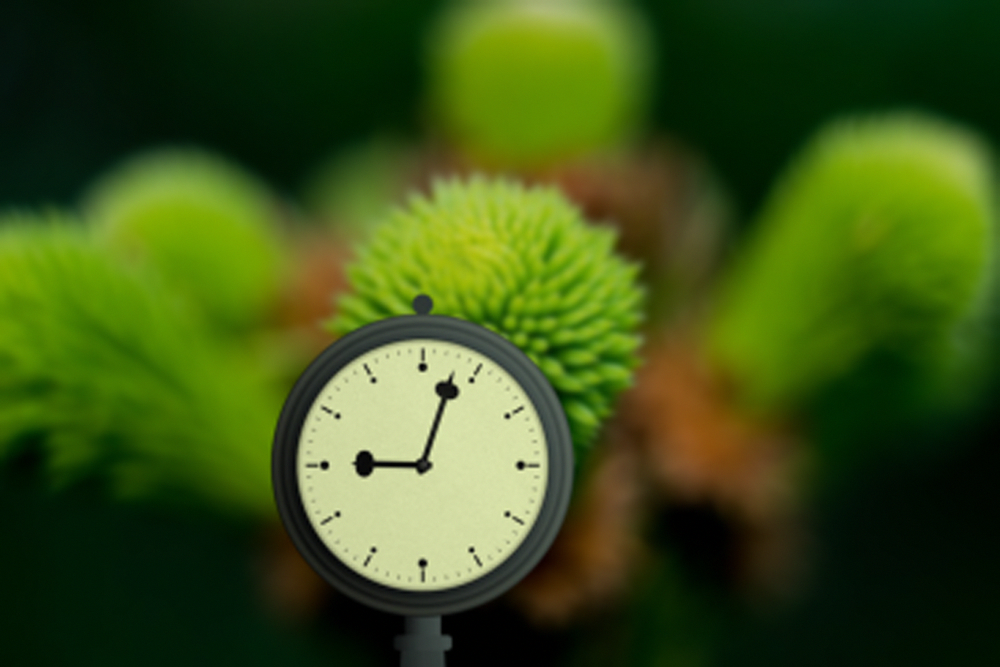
9:03
